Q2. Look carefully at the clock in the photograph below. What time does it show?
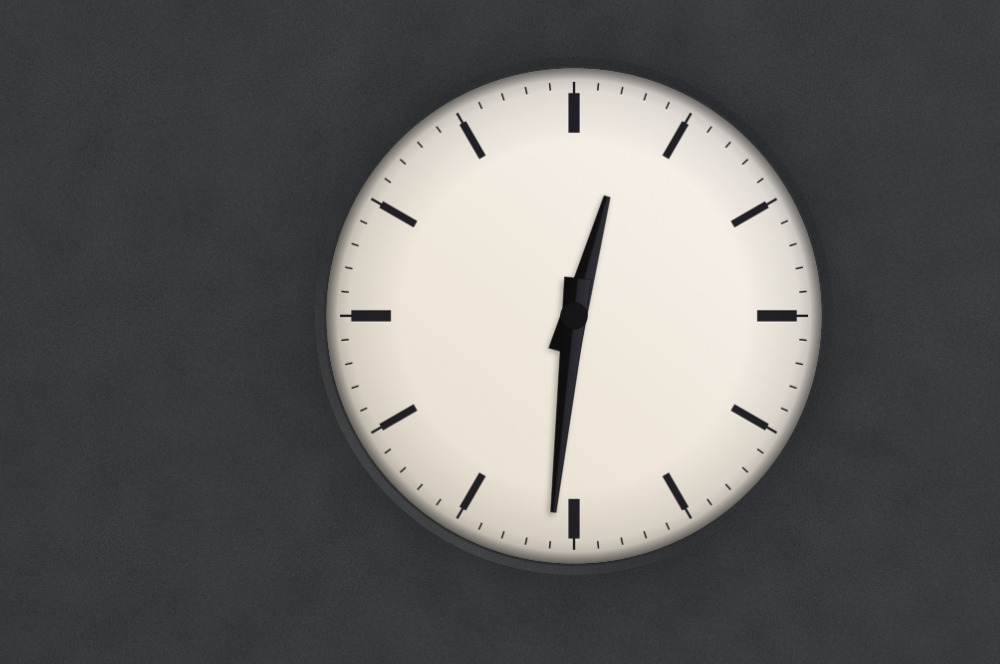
12:31
